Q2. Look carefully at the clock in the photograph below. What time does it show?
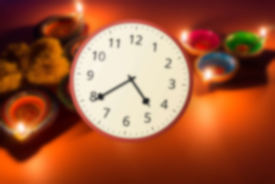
4:39
